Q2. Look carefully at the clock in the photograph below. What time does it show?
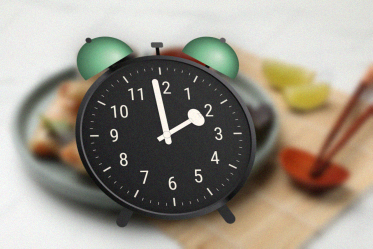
1:59
